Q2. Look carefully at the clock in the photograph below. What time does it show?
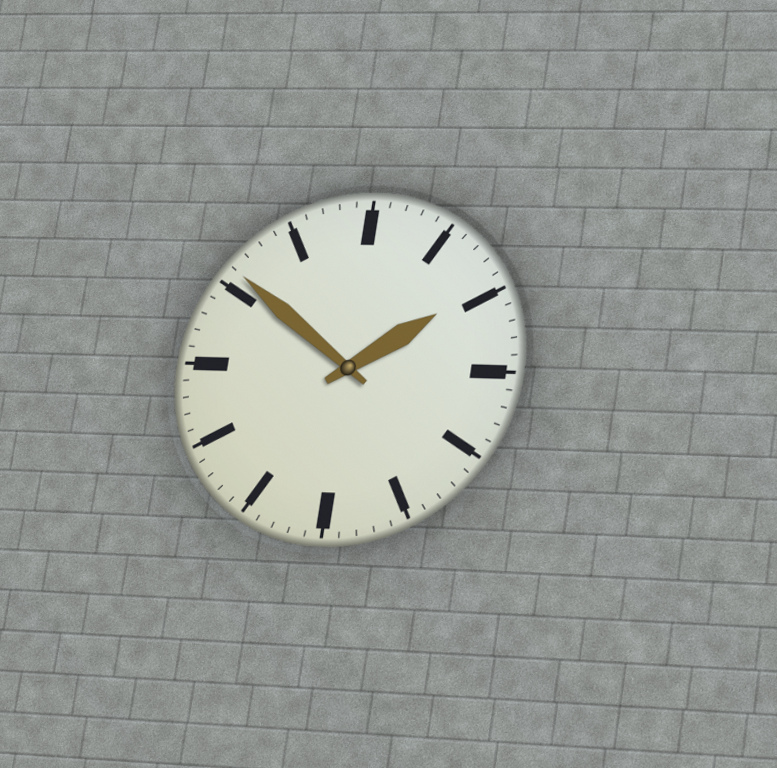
1:51
